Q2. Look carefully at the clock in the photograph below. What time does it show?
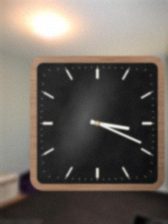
3:19
